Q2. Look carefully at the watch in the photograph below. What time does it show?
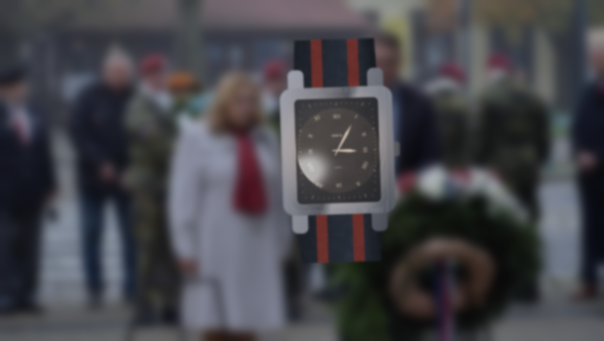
3:05
